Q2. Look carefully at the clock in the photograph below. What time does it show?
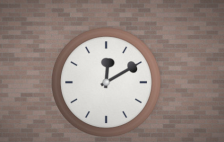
12:10
